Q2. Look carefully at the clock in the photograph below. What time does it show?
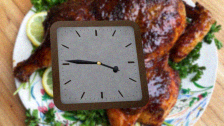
3:46
